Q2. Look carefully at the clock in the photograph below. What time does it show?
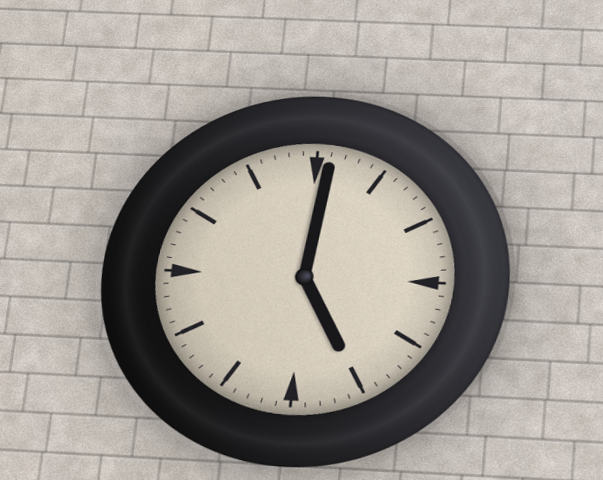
5:01
